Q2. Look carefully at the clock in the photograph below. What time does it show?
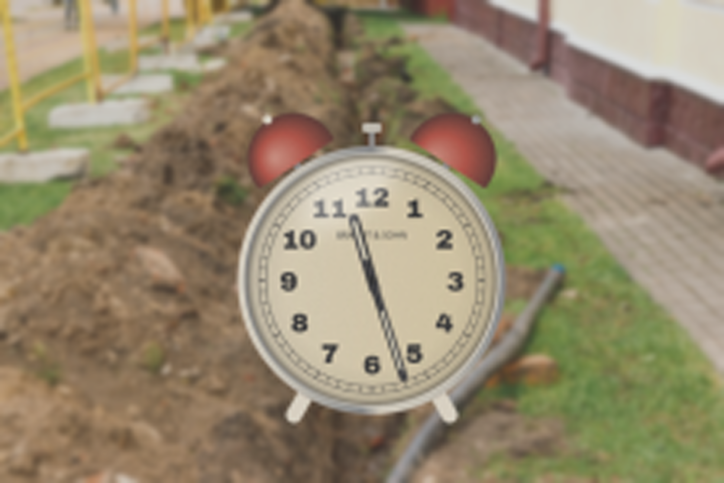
11:27
